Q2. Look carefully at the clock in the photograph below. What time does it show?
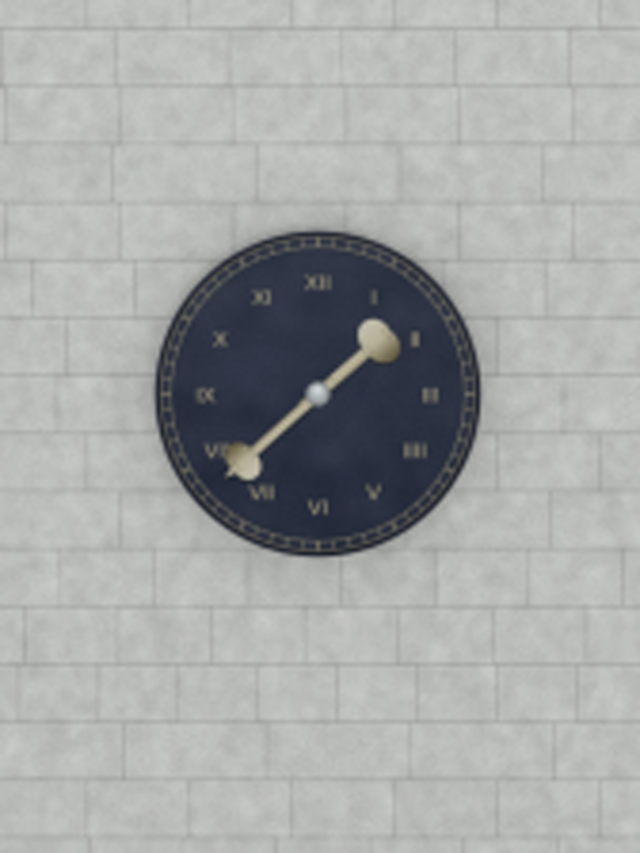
1:38
